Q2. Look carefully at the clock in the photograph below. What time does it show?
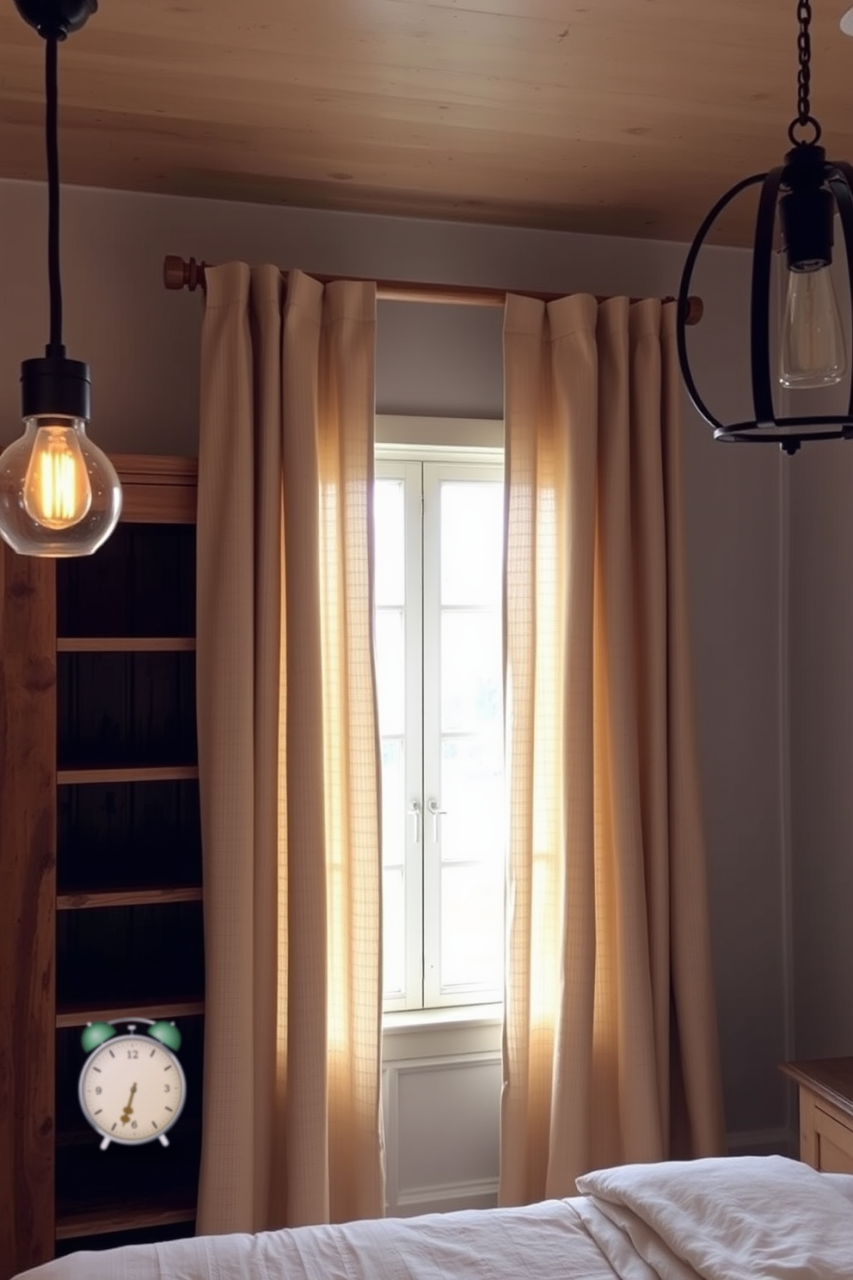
6:33
